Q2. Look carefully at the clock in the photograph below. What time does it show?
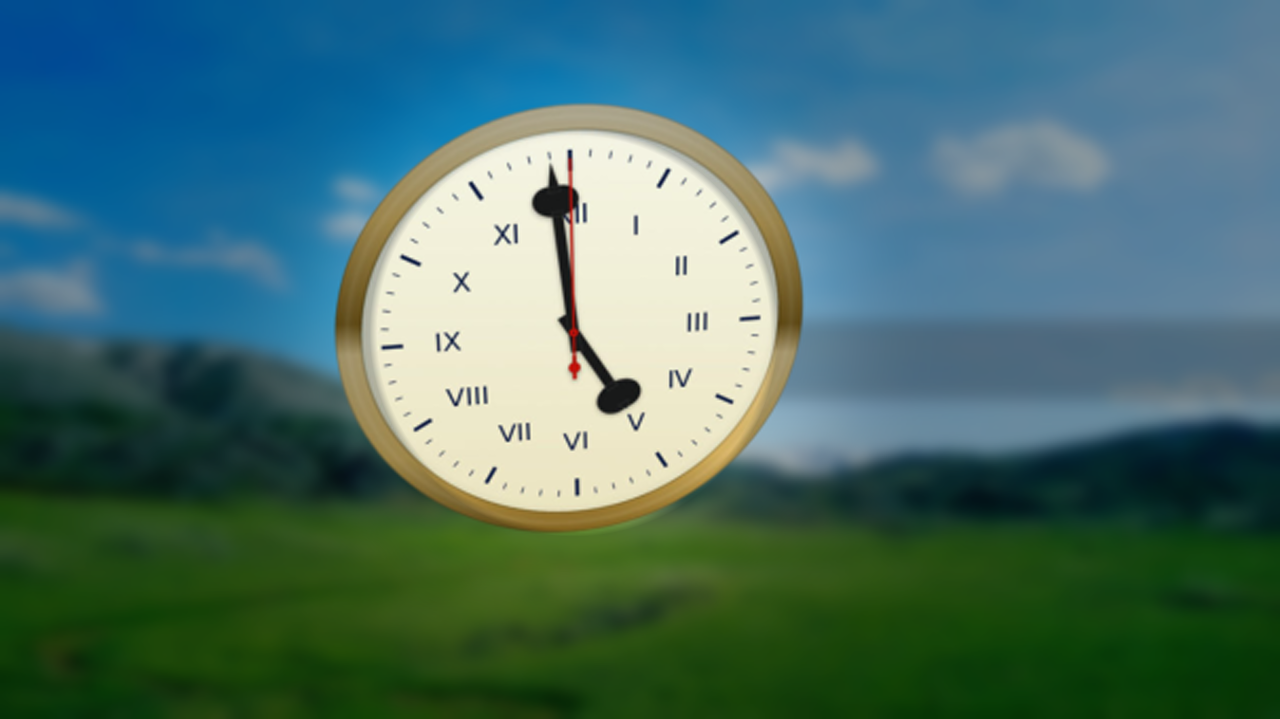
4:59:00
